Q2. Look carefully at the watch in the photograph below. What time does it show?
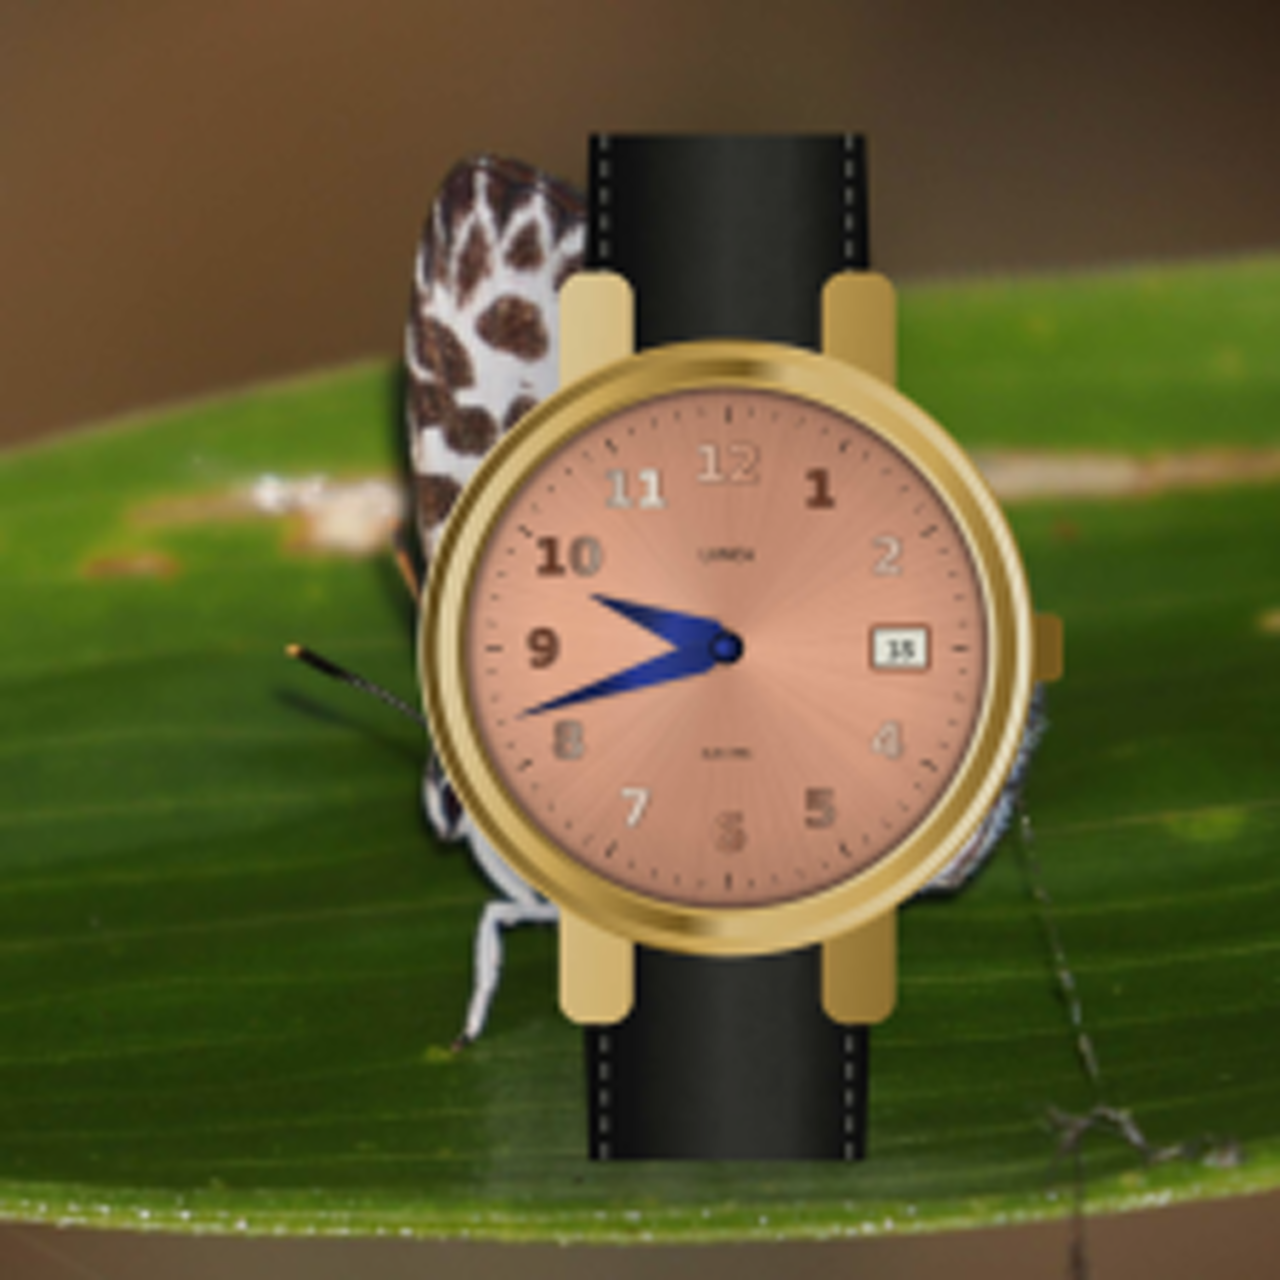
9:42
